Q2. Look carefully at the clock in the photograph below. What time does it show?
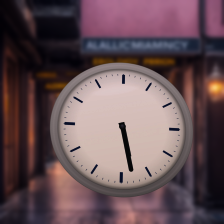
5:28
